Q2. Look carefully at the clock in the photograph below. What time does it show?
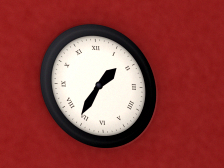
1:36
